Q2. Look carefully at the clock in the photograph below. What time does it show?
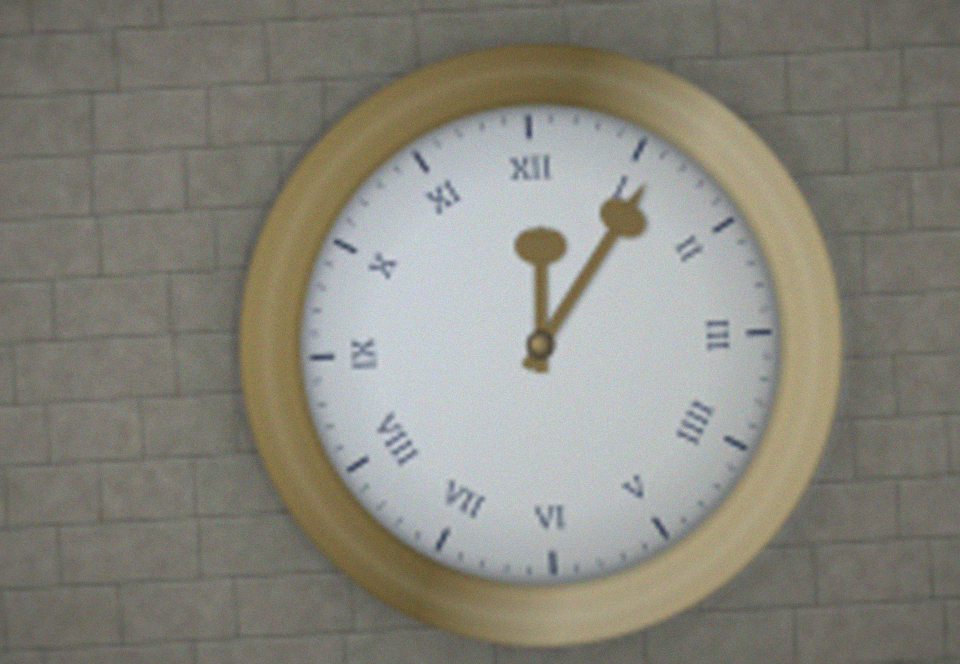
12:06
